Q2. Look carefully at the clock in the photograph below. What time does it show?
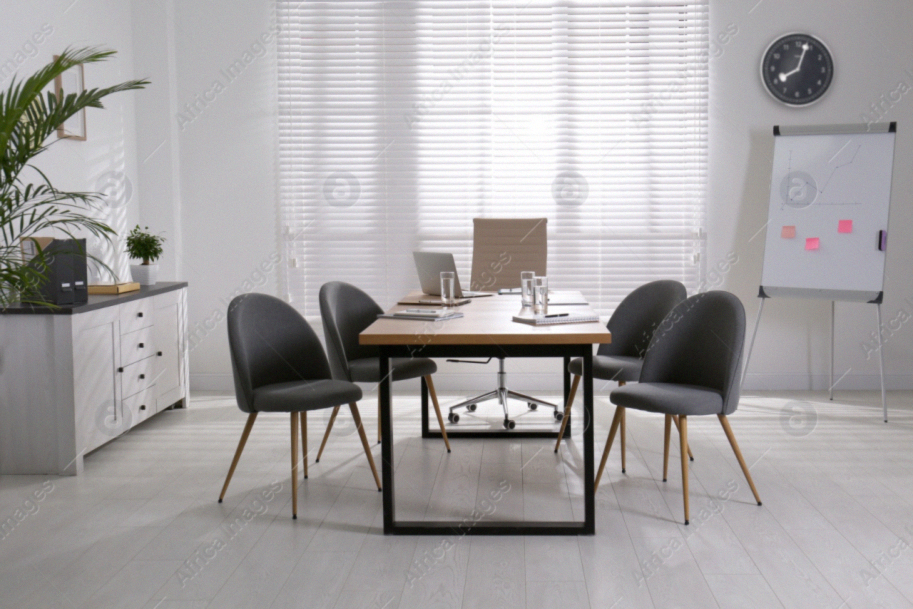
8:03
